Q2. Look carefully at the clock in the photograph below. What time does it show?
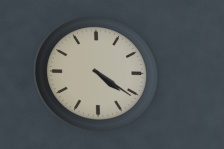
4:21
